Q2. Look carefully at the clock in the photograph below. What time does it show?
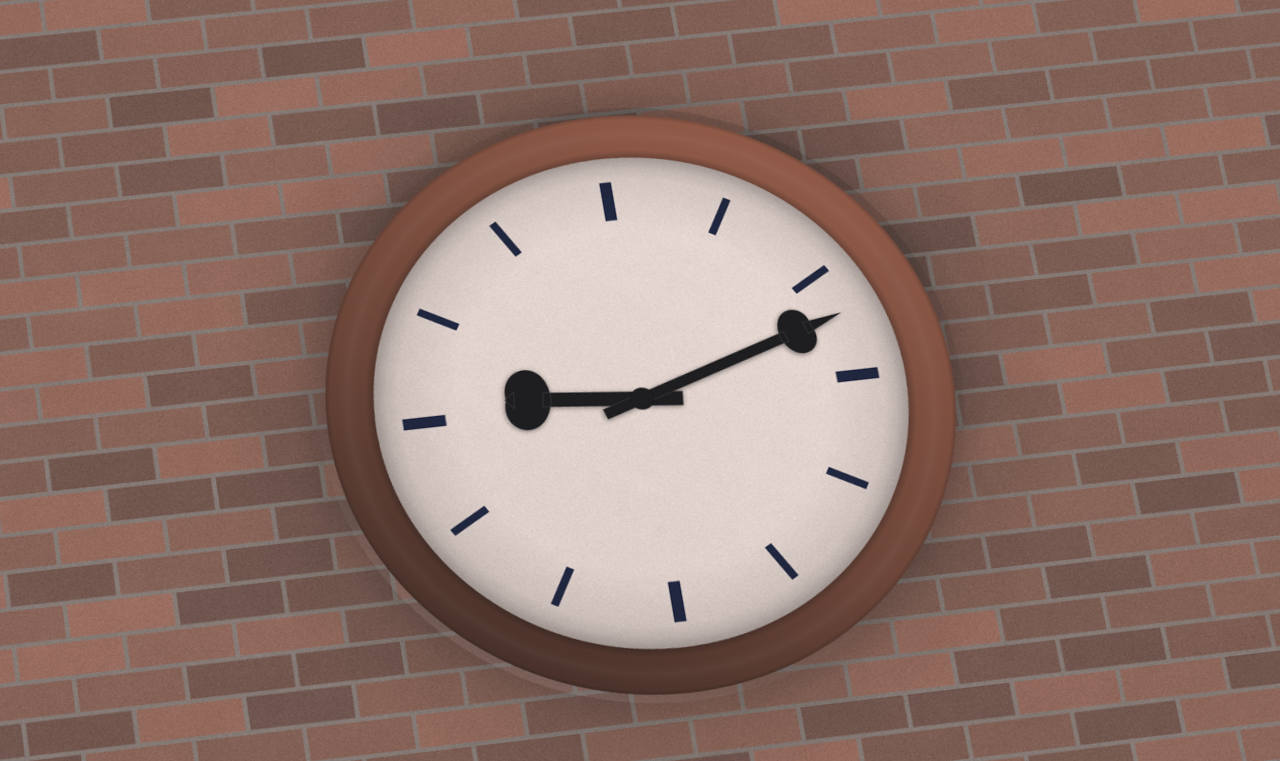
9:12
